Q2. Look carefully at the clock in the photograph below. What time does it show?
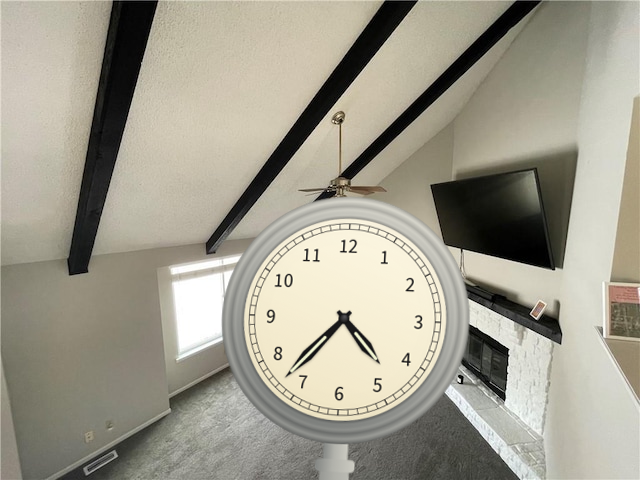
4:37
